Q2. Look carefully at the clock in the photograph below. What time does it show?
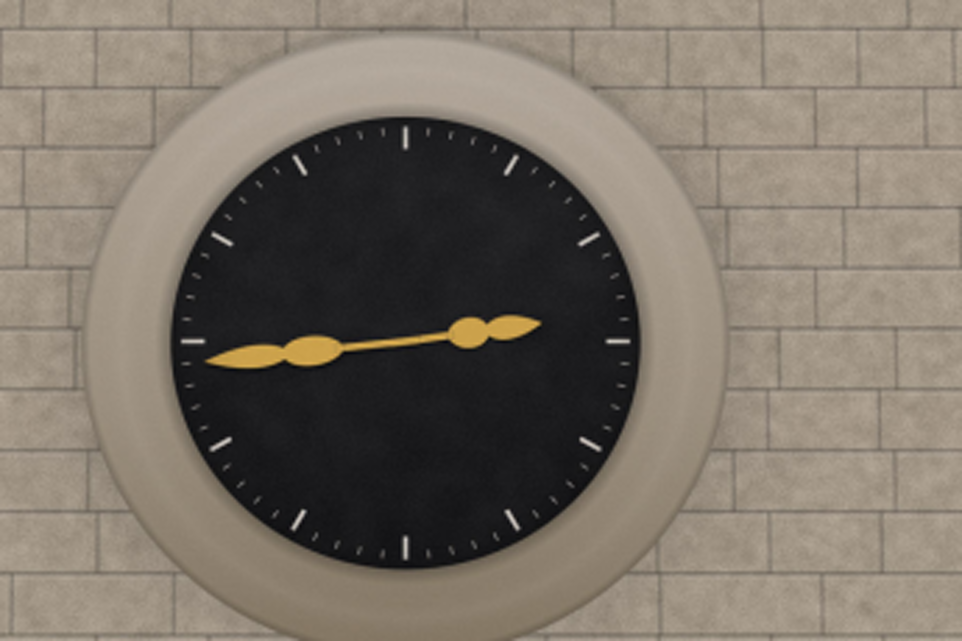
2:44
